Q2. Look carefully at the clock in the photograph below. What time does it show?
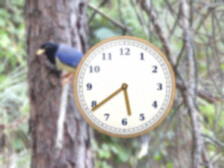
5:39
